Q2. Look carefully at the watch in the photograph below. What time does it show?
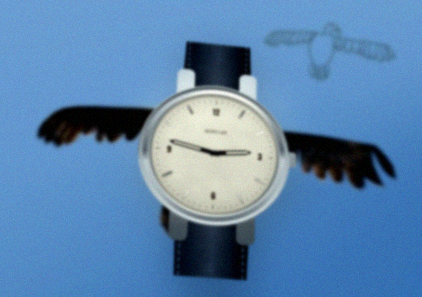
2:47
